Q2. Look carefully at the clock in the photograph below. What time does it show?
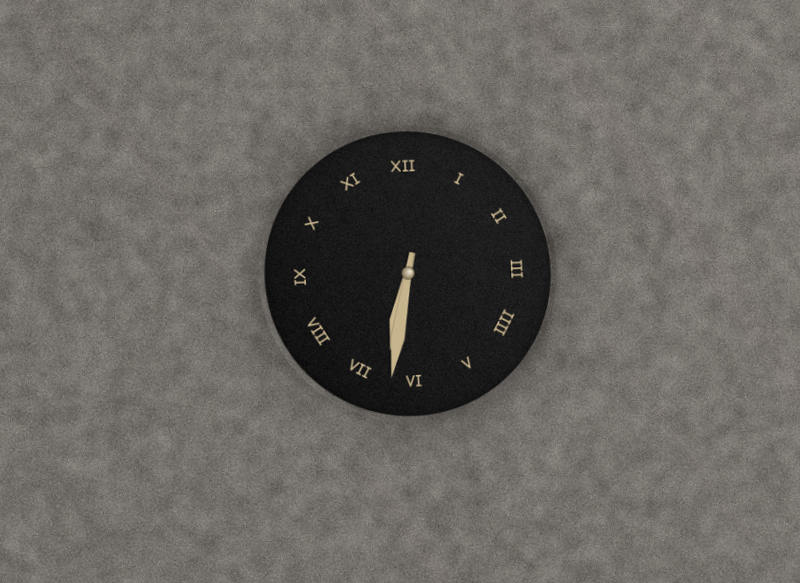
6:32
